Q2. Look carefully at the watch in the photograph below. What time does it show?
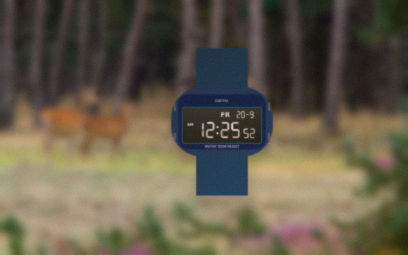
12:25:52
